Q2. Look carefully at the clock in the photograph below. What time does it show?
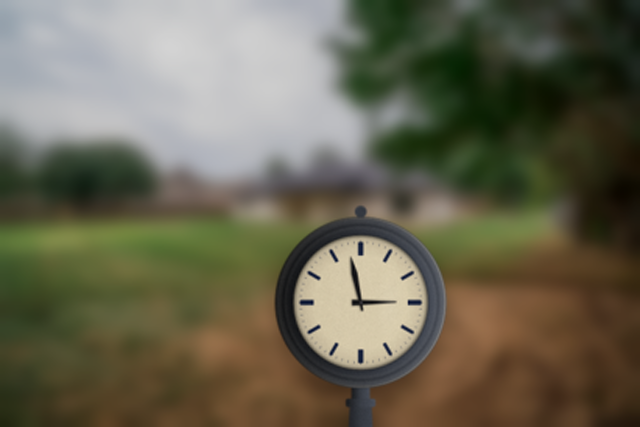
2:58
